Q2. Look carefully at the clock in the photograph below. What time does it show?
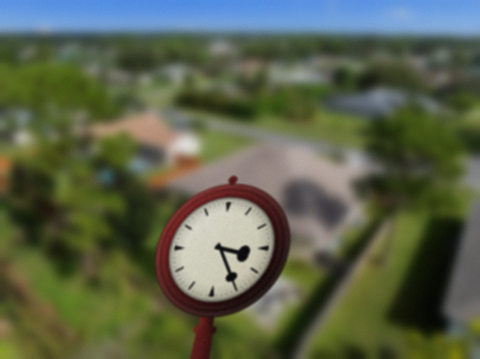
3:25
